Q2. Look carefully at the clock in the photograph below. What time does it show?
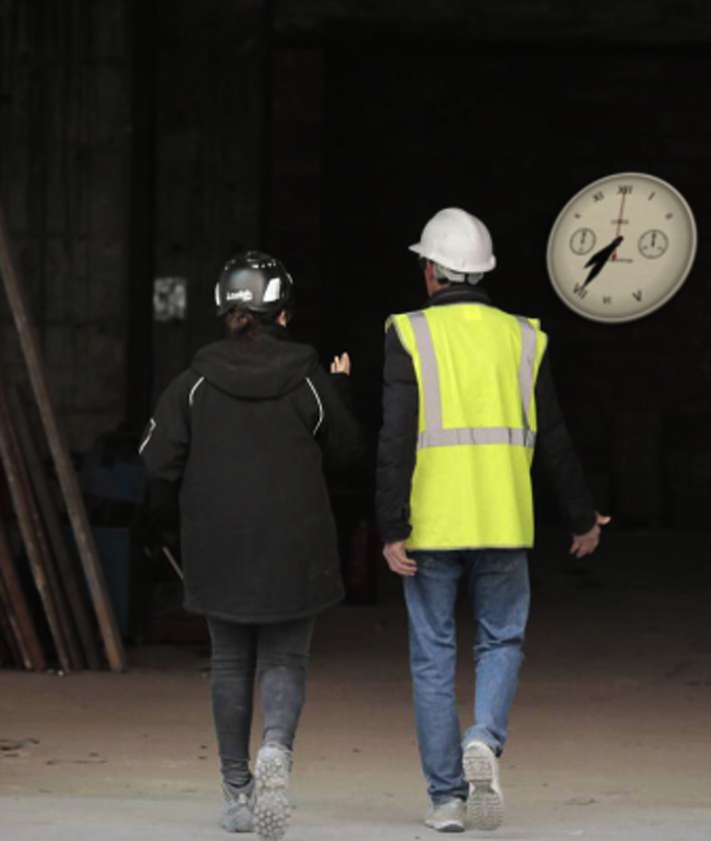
7:35
